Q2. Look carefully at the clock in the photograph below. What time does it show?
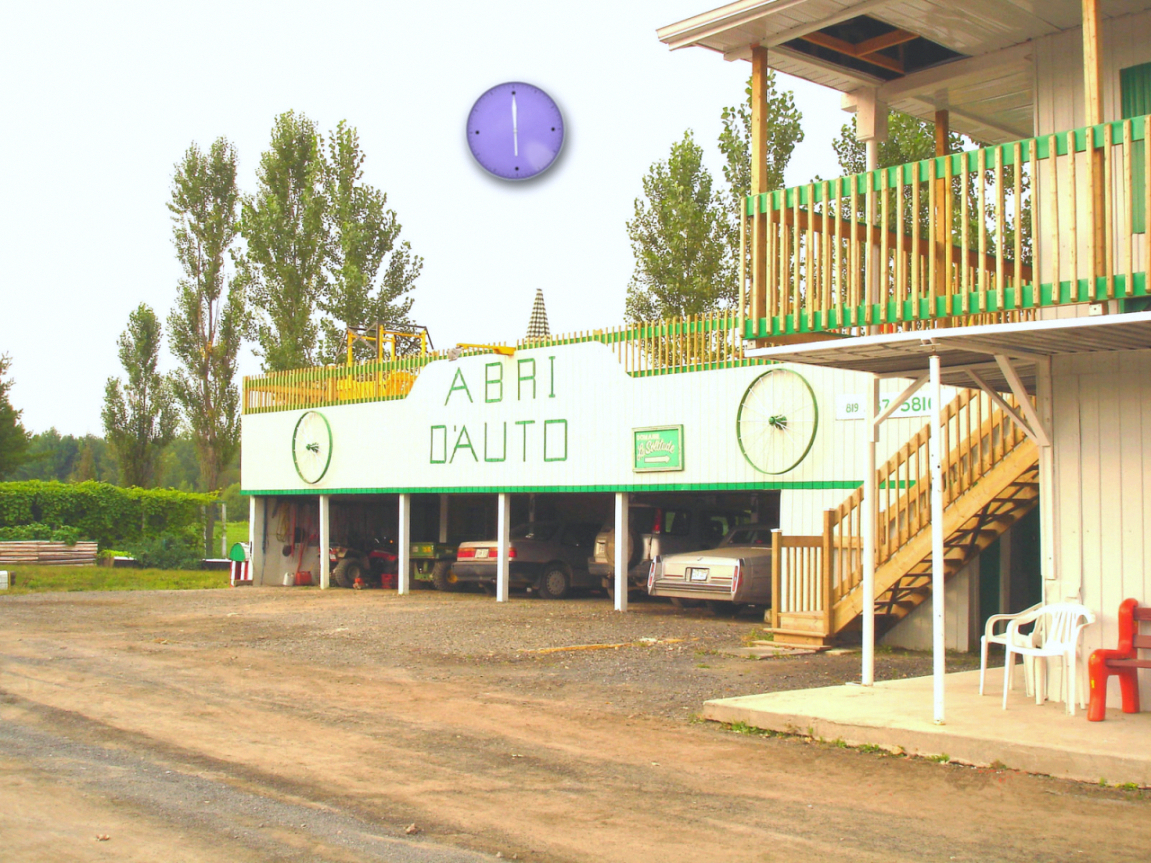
6:00
